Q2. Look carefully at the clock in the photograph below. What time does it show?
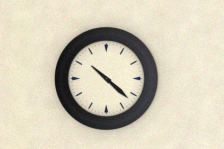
10:22
